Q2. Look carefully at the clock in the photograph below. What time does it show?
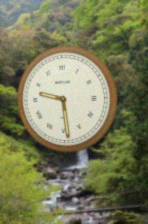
9:29
